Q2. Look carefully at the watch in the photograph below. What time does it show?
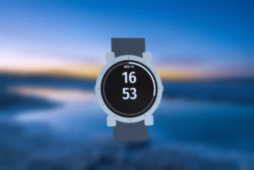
16:53
